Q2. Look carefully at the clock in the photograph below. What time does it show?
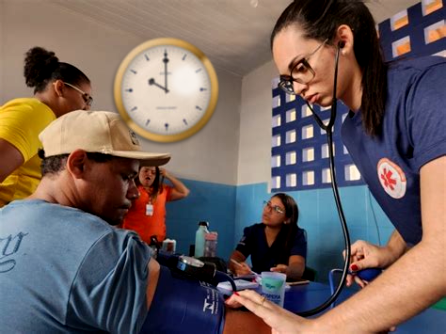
10:00
